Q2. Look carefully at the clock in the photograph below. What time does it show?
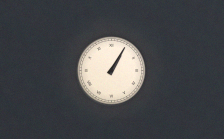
1:05
